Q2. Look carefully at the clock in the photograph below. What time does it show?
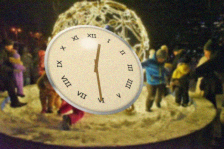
12:30
